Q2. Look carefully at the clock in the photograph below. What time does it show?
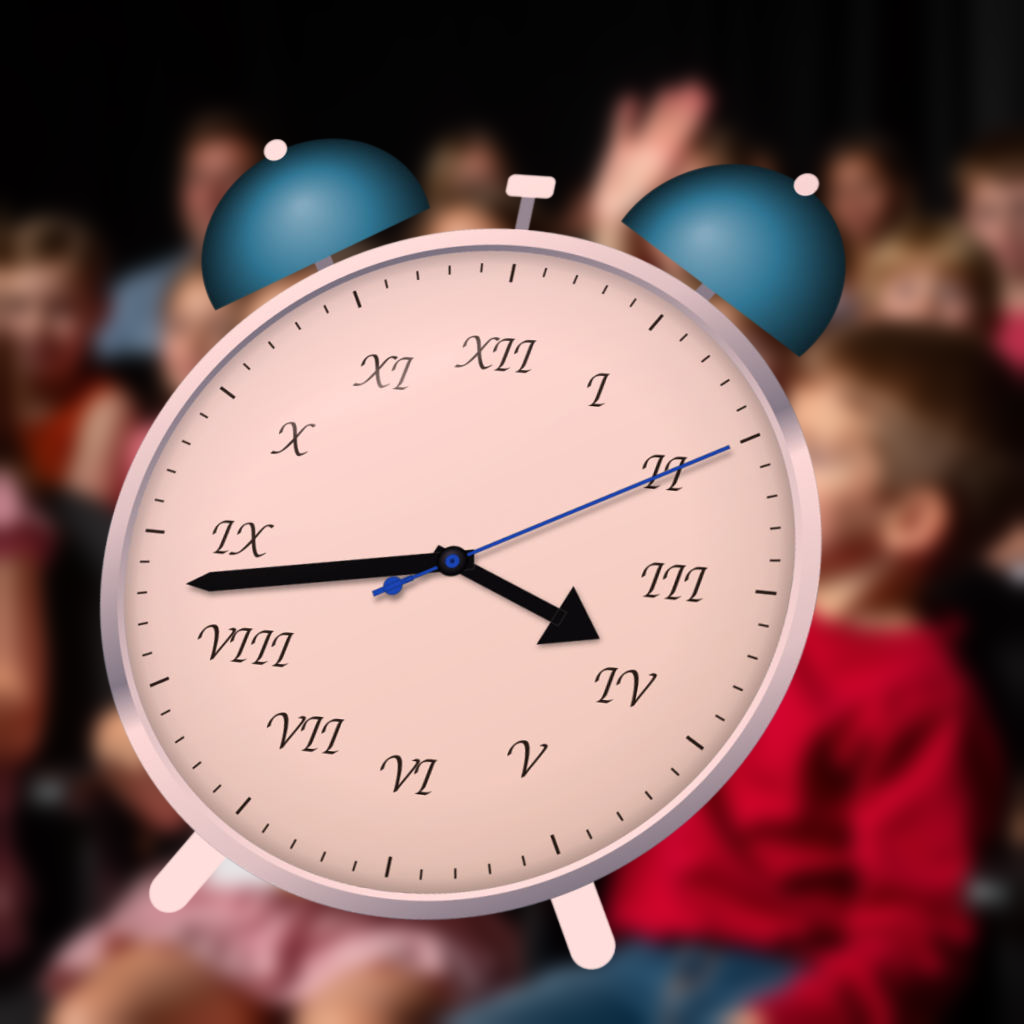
3:43:10
